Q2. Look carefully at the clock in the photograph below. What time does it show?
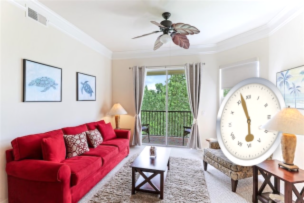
5:57
